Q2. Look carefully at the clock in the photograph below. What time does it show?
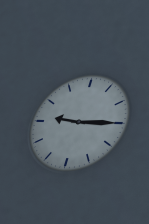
9:15
